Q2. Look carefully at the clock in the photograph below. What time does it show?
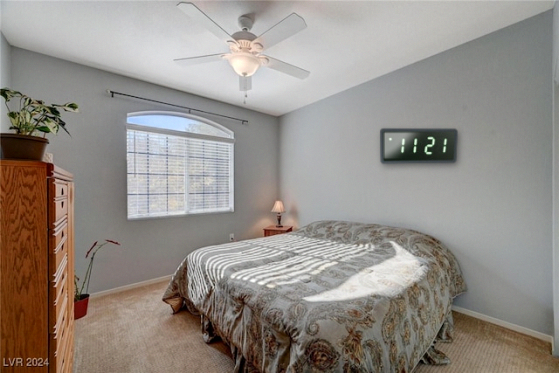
11:21
